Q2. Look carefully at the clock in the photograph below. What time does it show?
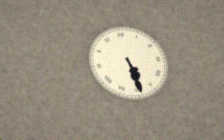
5:29
